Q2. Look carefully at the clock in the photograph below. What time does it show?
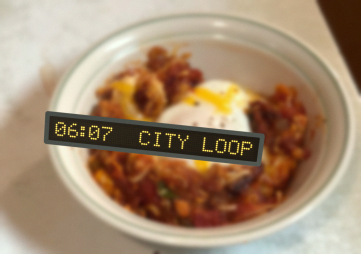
6:07
